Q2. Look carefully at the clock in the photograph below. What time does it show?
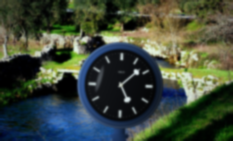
5:08
